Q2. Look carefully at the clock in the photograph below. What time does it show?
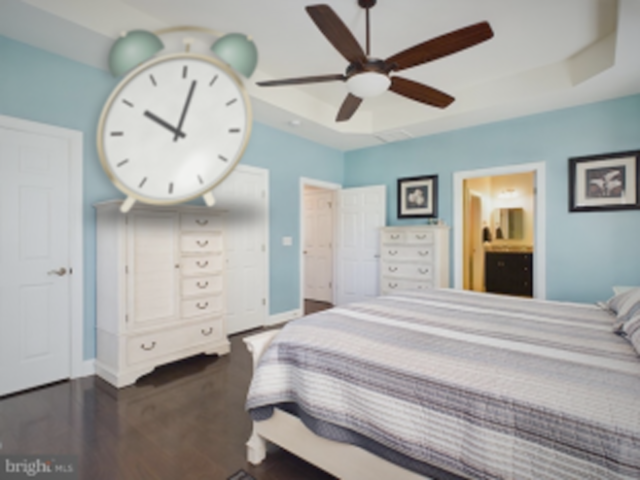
10:02
